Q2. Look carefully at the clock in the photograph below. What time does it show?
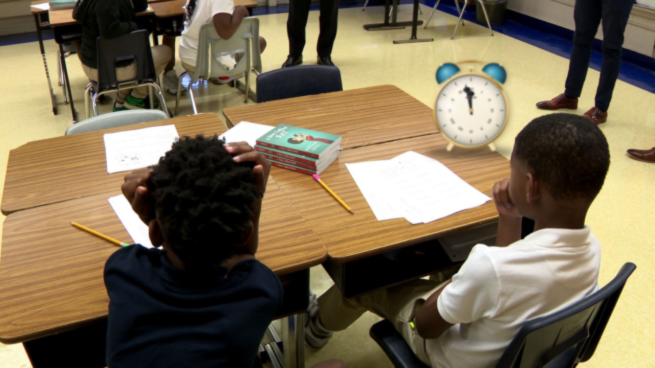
11:58
